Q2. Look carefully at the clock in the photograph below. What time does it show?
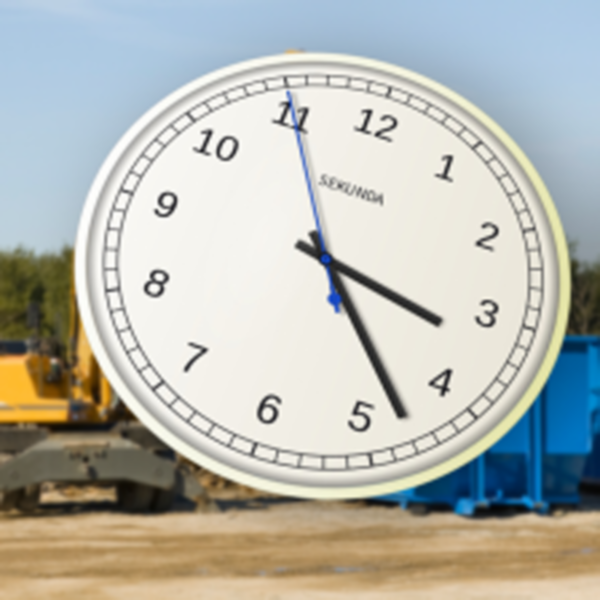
3:22:55
